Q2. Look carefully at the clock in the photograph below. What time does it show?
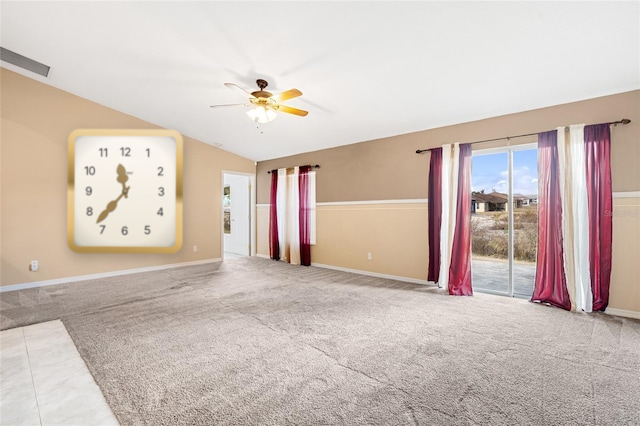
11:37
